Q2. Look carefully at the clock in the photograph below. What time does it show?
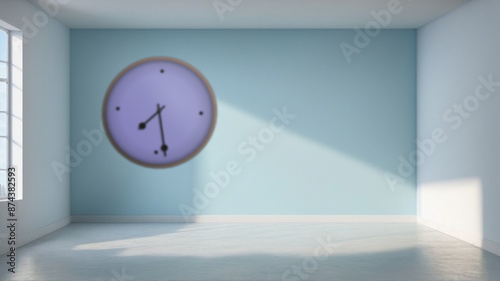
7:28
